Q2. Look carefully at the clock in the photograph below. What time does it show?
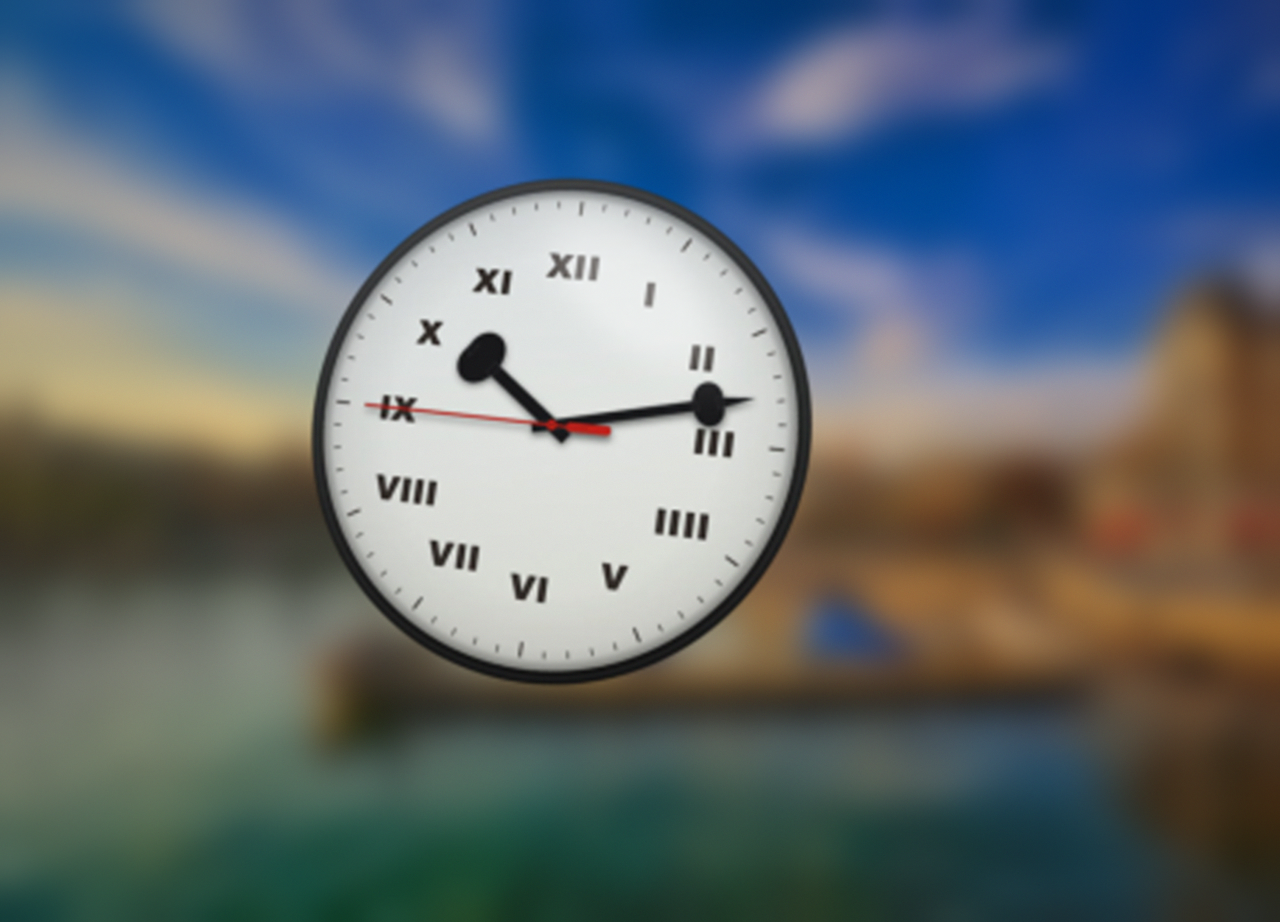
10:12:45
